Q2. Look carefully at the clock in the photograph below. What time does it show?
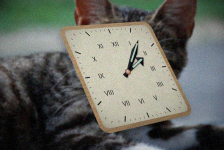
2:07
